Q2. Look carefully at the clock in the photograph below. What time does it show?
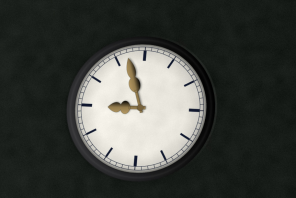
8:57
